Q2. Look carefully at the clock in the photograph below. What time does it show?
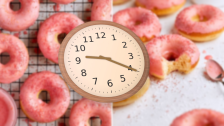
9:20
